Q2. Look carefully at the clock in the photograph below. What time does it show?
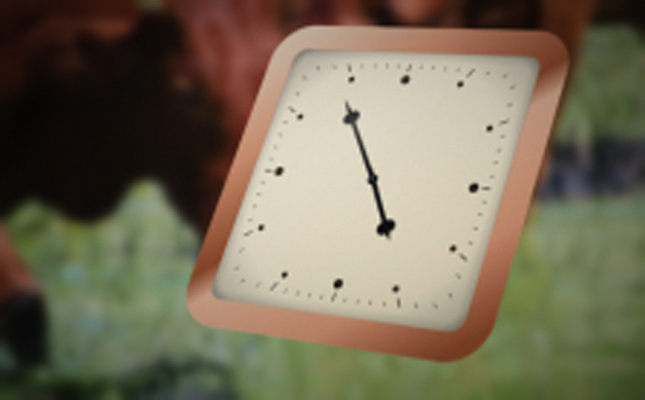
4:54
